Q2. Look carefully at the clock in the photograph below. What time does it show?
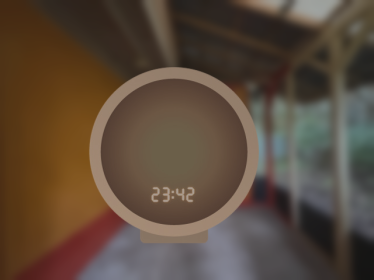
23:42
